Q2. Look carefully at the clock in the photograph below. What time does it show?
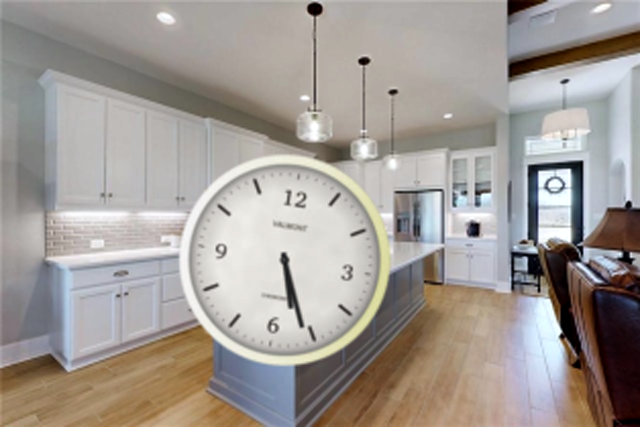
5:26
